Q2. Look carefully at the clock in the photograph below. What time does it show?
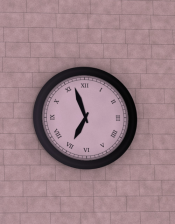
6:57
